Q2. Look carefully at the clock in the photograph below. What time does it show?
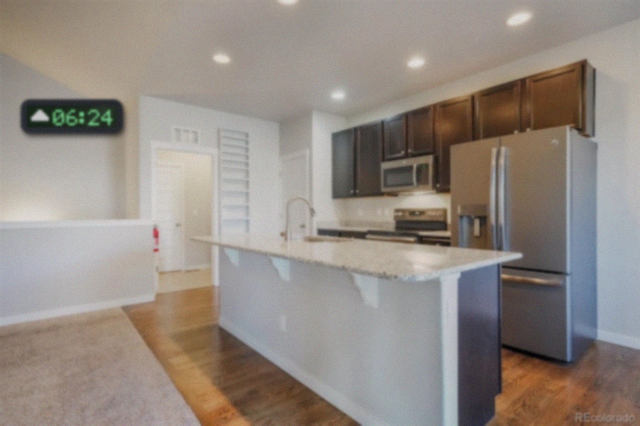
6:24
